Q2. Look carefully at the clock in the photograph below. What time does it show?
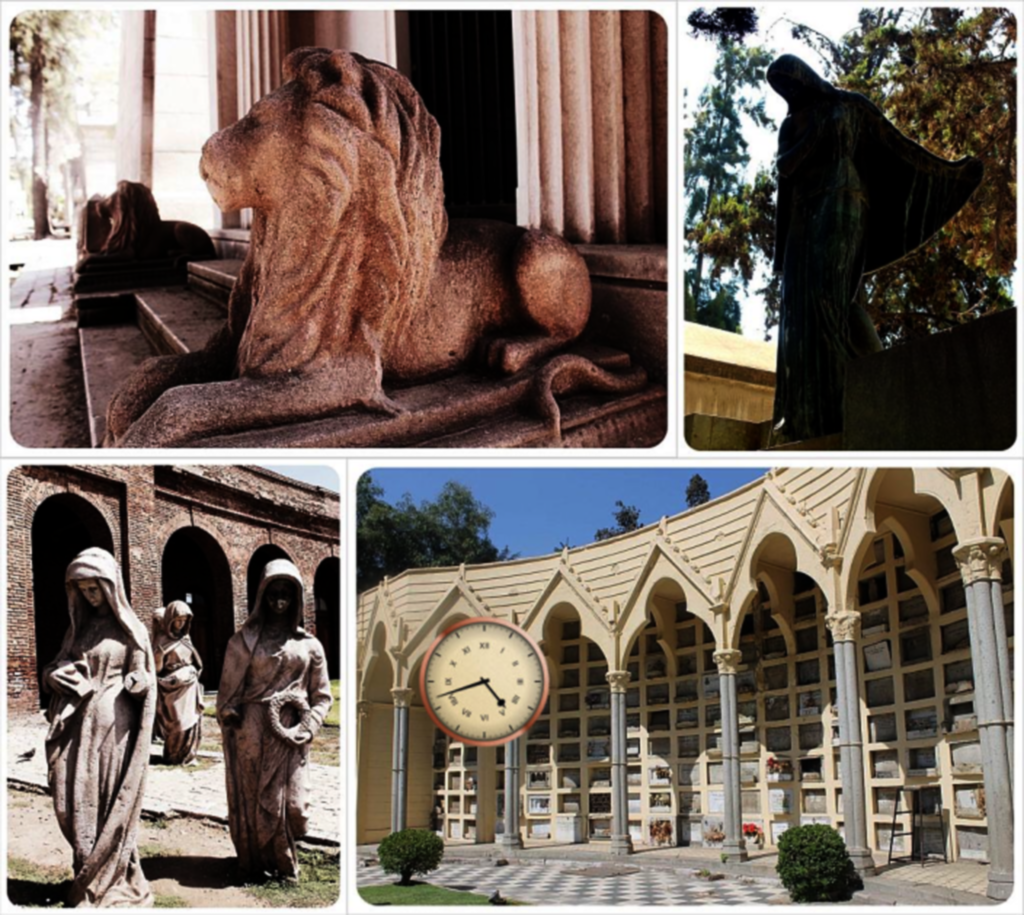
4:42
